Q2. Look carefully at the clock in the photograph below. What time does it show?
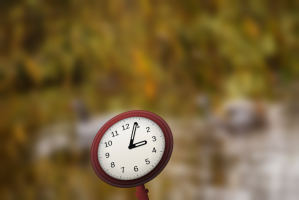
3:04
